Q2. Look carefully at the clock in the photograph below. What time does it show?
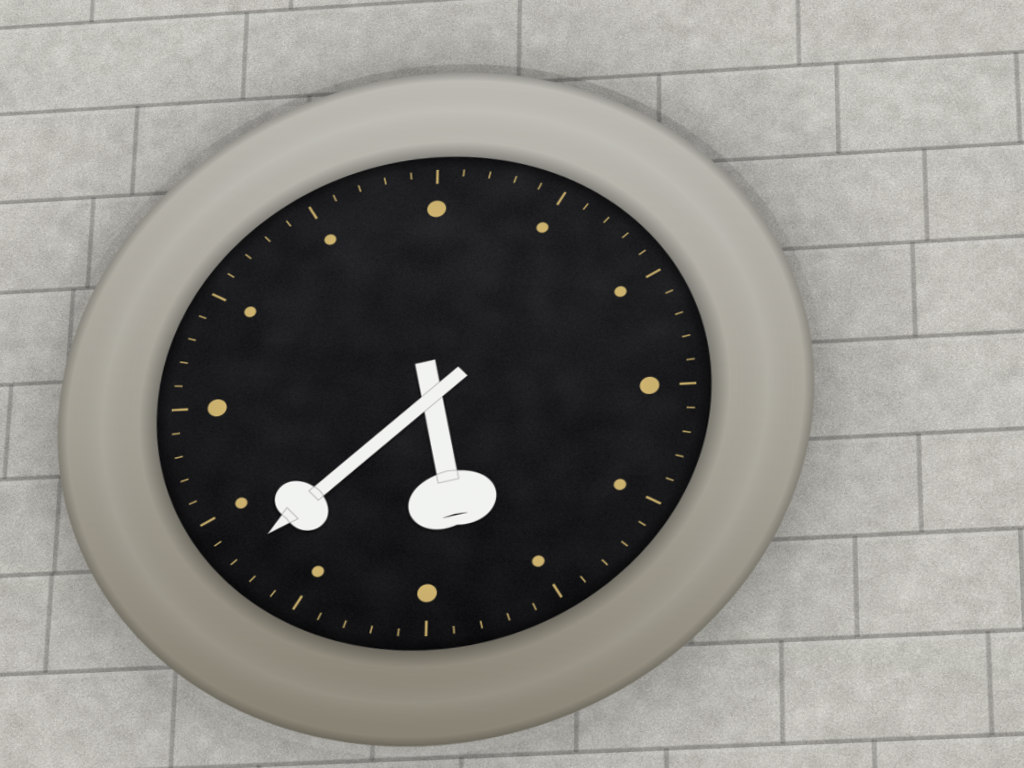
5:38
